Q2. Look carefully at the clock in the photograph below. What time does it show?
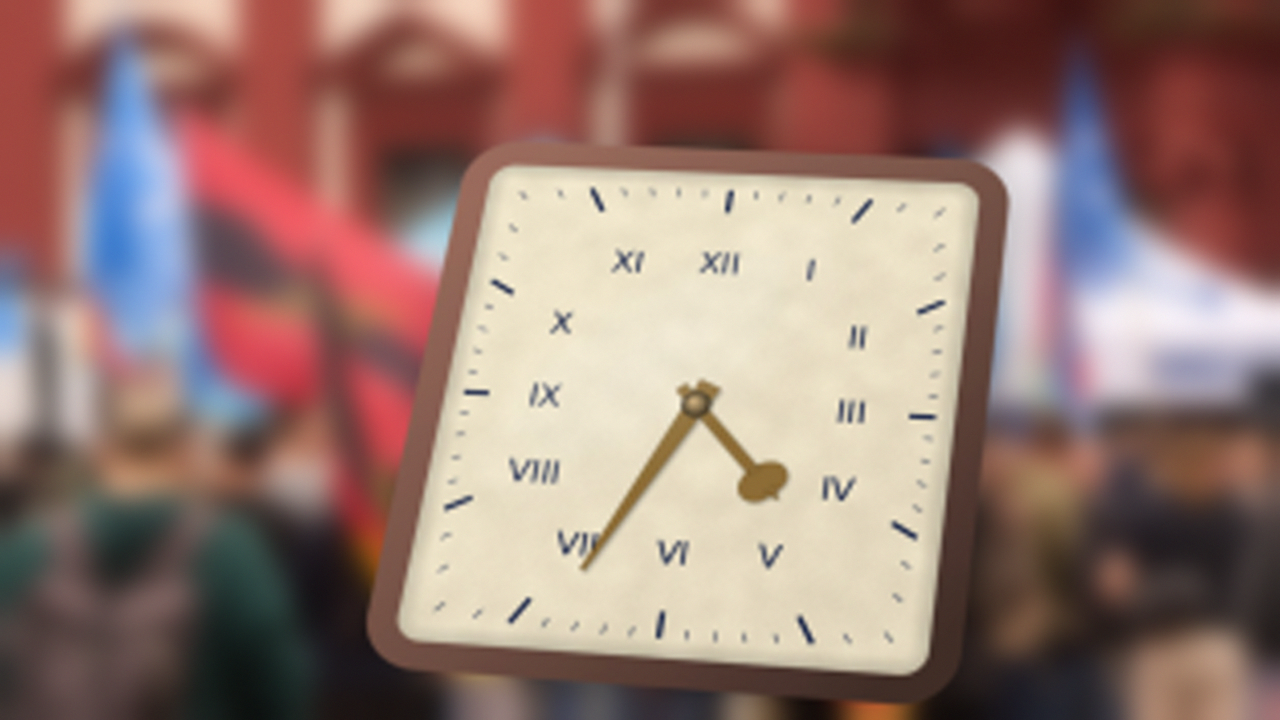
4:34
